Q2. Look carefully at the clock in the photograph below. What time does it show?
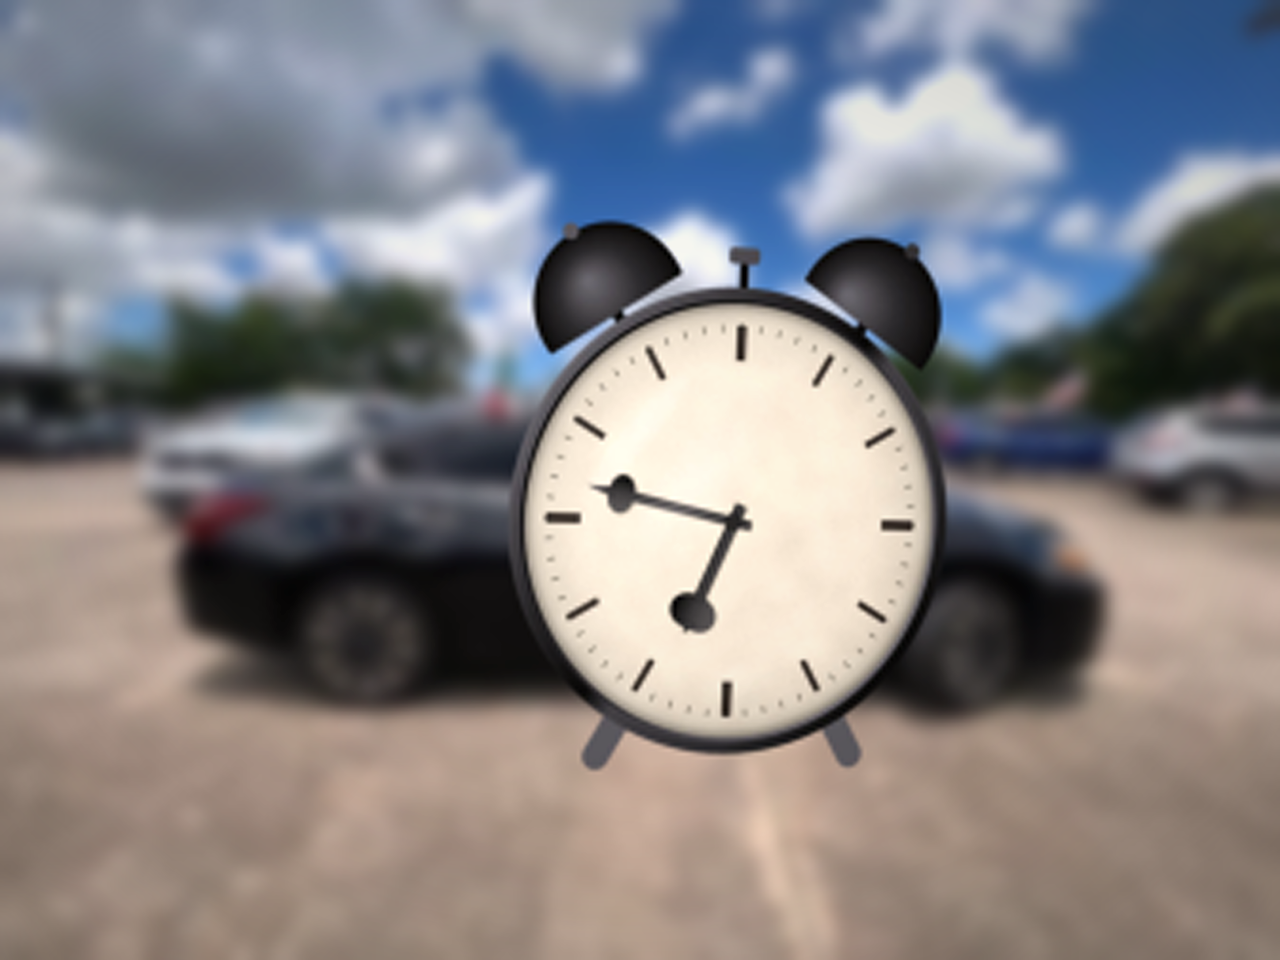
6:47
